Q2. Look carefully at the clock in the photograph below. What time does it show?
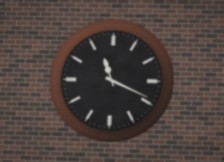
11:19
